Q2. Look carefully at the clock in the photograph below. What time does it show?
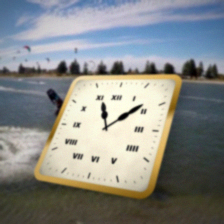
11:08
